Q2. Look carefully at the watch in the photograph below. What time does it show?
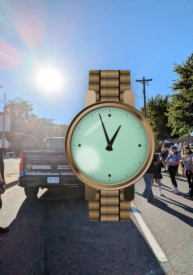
12:57
